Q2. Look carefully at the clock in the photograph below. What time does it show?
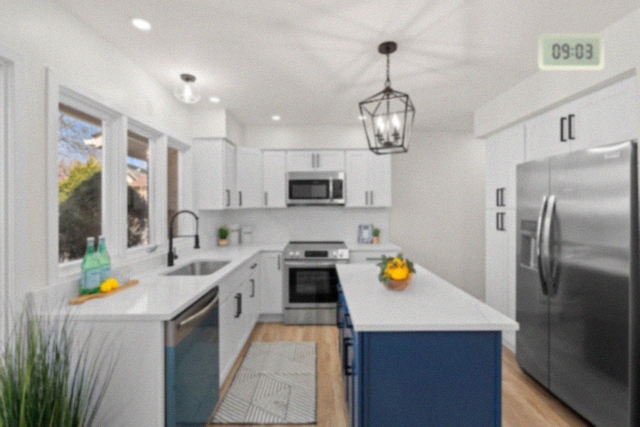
9:03
